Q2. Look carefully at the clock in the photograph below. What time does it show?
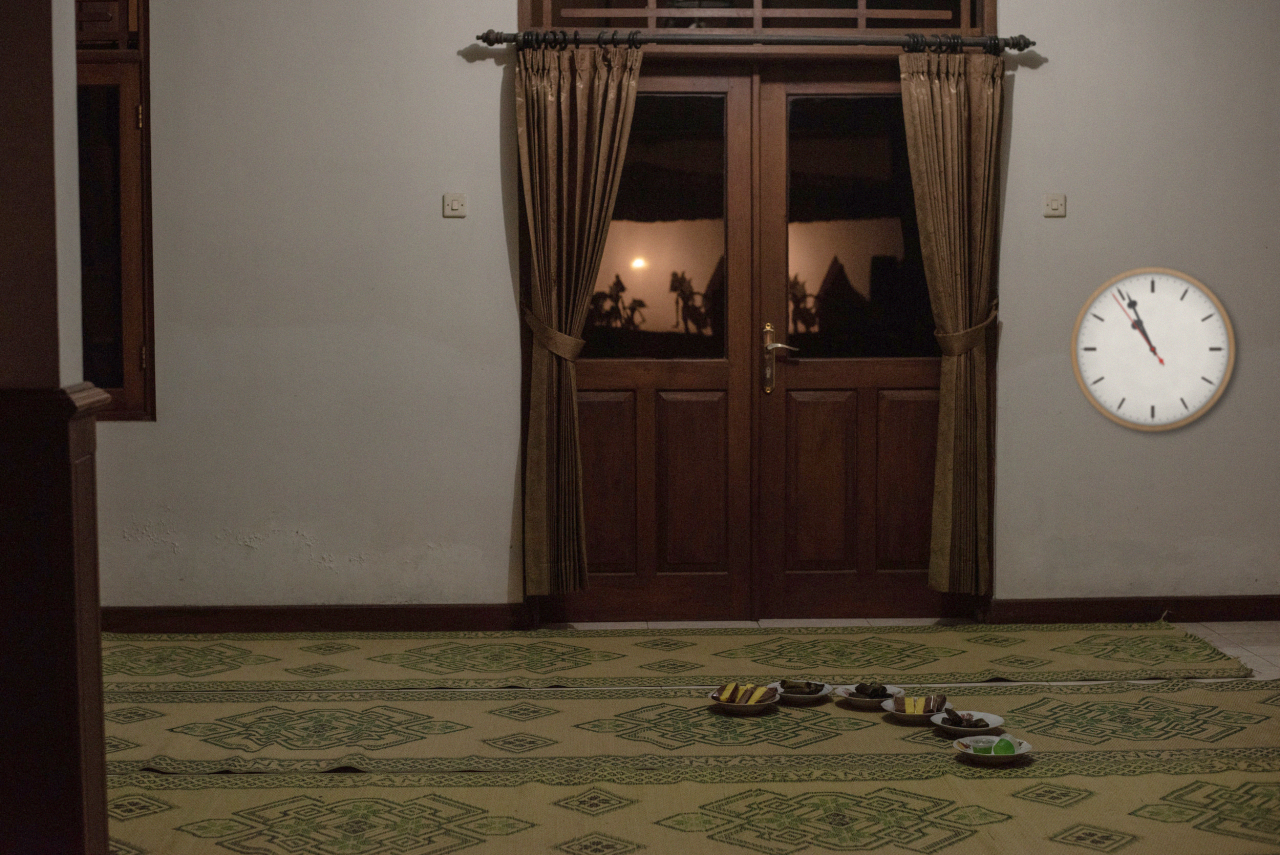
10:55:54
